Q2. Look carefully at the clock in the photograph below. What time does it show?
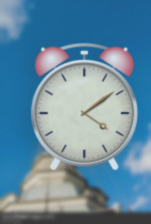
4:09
